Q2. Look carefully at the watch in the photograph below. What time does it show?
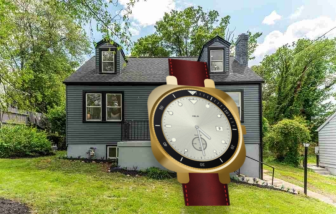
4:29
